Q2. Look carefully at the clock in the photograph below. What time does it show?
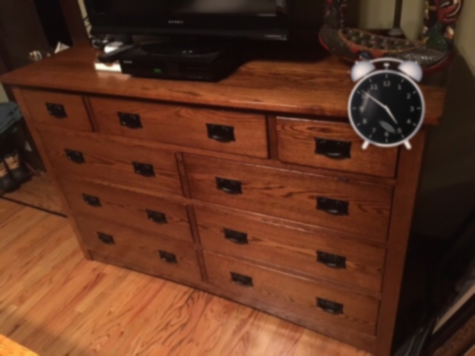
4:51
